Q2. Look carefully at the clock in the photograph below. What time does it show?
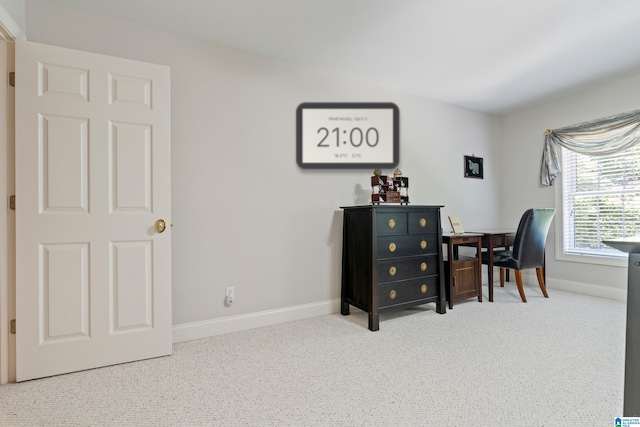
21:00
